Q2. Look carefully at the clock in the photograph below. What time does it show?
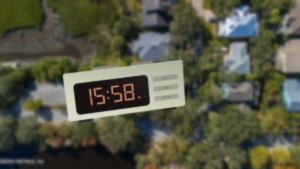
15:58
